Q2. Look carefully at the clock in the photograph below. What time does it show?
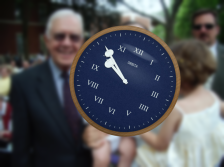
9:51
